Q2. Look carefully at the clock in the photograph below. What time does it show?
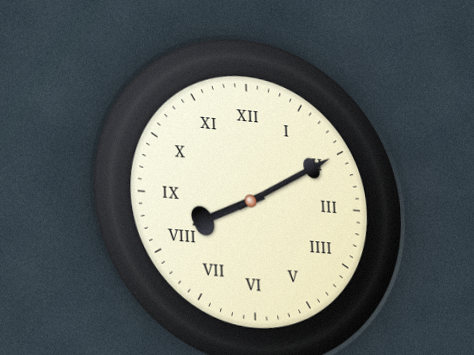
8:10
